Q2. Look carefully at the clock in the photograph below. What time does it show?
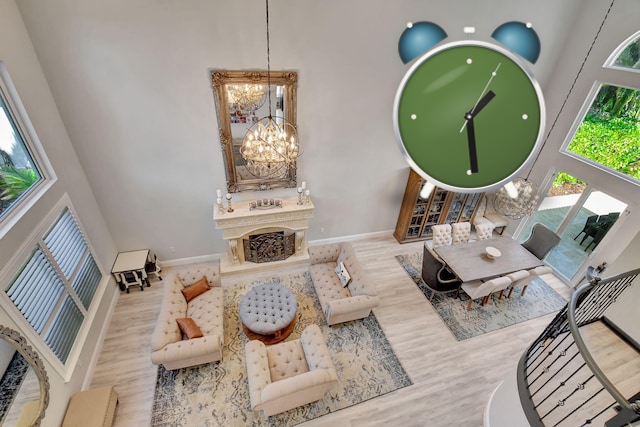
1:29:05
